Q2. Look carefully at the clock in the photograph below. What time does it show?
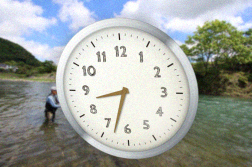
8:33
